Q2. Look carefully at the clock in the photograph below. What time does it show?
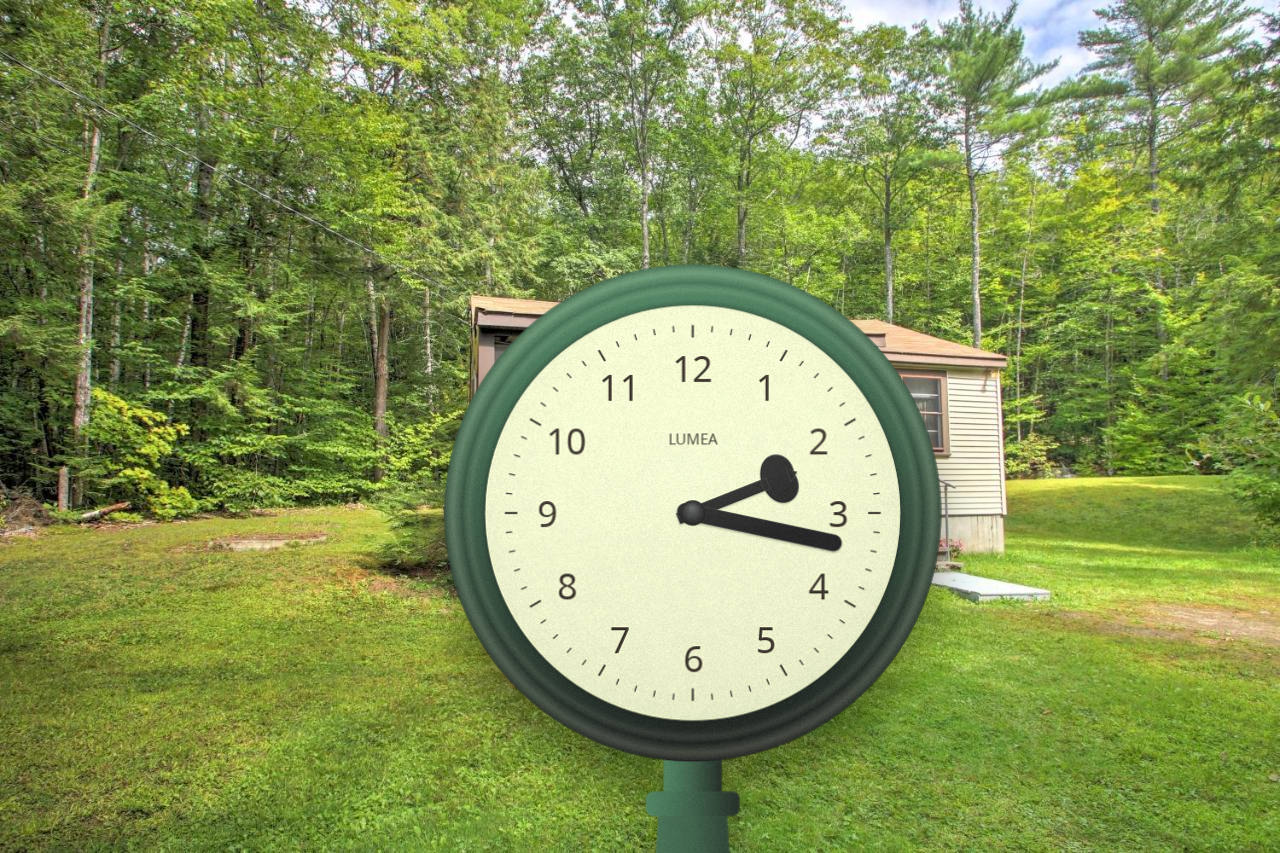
2:17
